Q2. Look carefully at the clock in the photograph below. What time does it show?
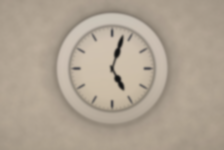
5:03
